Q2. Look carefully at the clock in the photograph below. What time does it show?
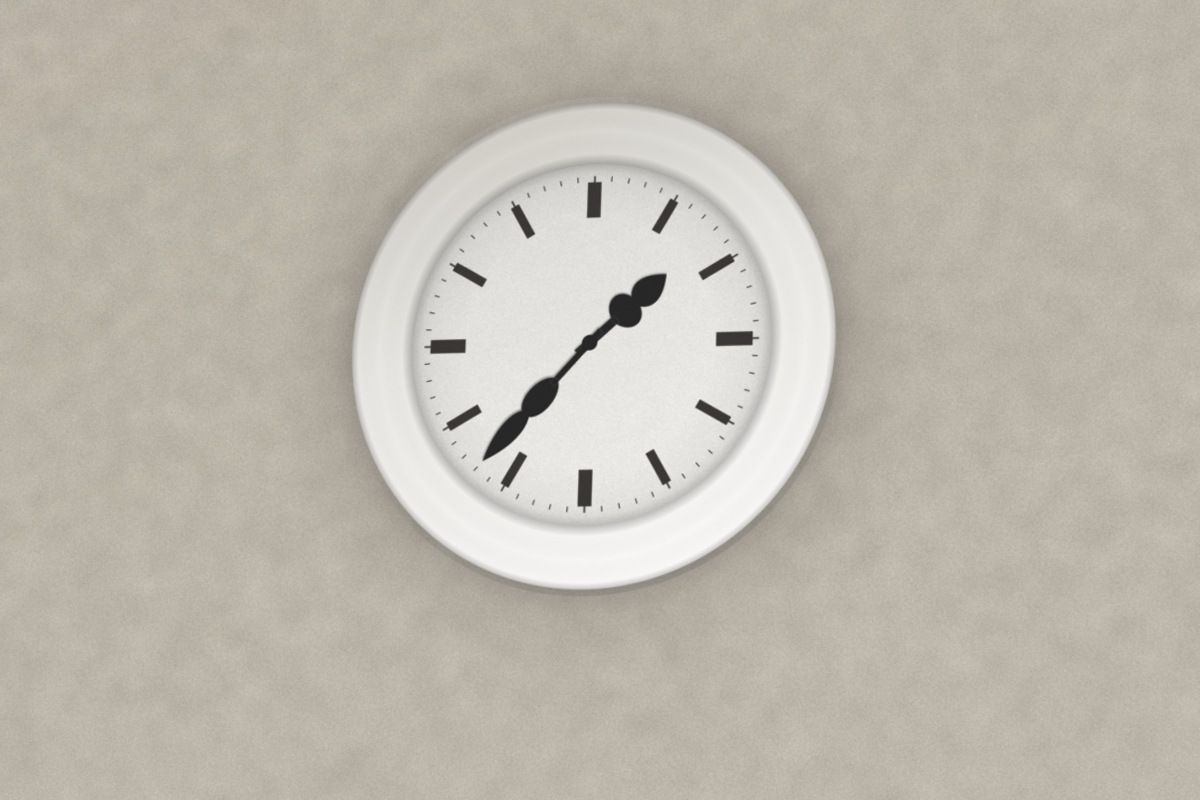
1:37
